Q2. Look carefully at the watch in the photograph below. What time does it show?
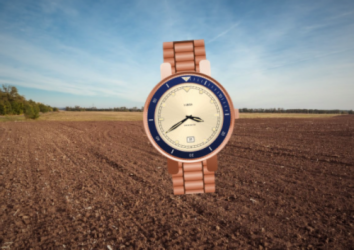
3:40
